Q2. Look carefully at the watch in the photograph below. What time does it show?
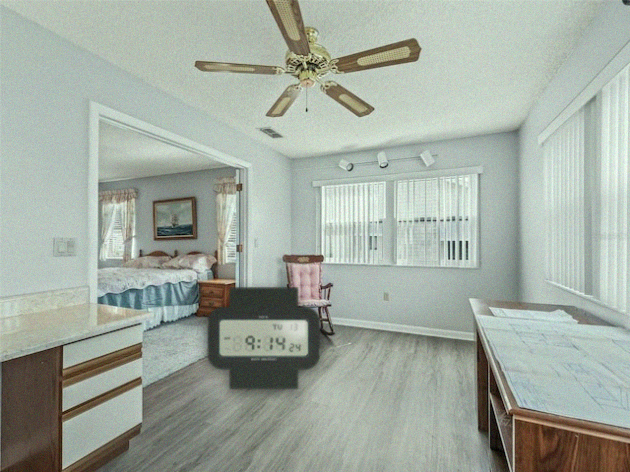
9:14
